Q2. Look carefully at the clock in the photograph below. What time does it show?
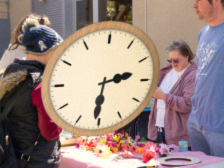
2:31
